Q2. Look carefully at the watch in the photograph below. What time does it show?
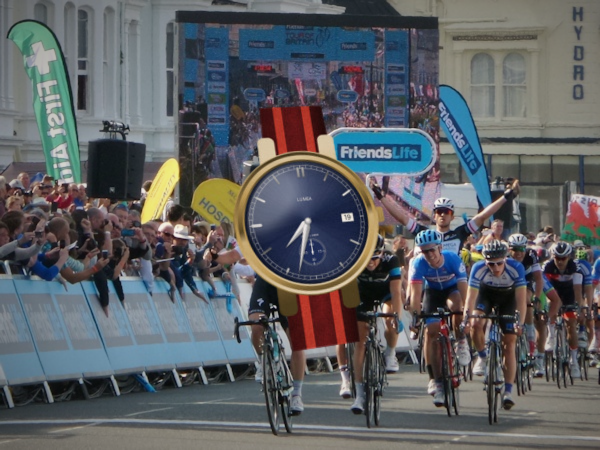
7:33
